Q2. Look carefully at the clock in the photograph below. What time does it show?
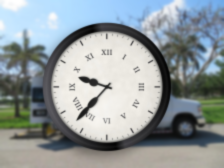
9:37
